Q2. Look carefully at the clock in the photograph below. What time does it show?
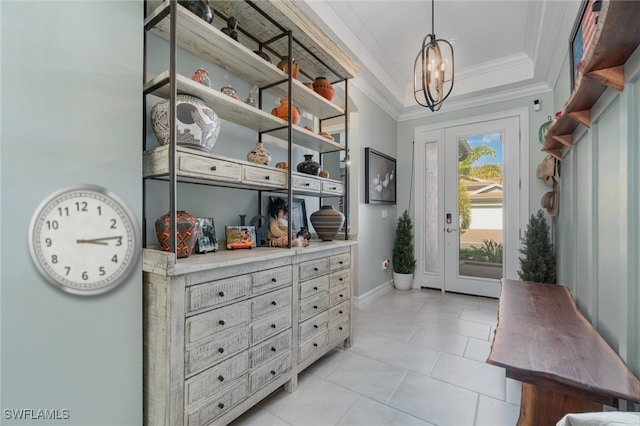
3:14
